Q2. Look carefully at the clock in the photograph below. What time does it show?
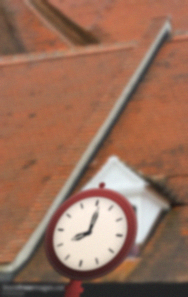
8:01
